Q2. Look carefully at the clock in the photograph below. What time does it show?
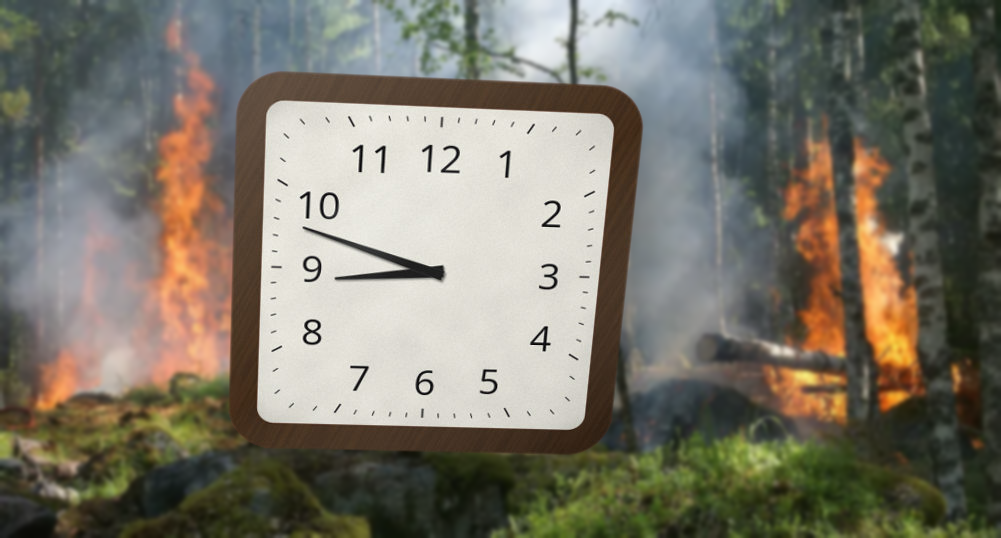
8:48
